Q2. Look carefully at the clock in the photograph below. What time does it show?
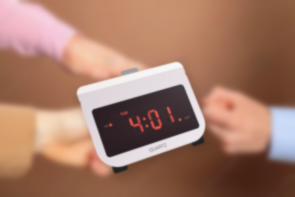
4:01
